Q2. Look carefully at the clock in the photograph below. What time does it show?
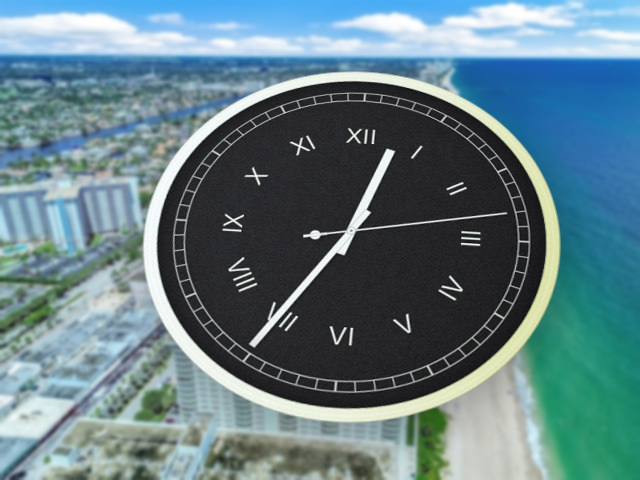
12:35:13
